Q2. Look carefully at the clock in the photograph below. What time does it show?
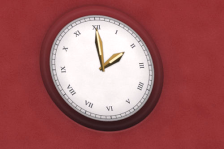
2:00
